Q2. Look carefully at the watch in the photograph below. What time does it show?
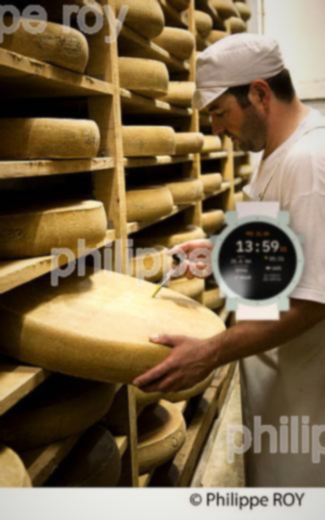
13:59
